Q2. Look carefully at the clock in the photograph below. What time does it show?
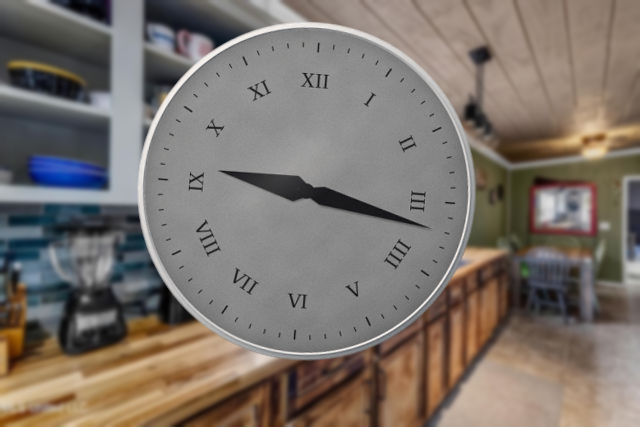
9:17
